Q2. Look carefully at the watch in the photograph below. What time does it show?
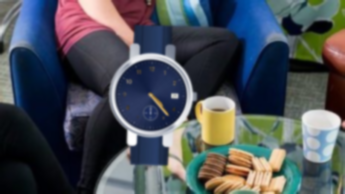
4:23
